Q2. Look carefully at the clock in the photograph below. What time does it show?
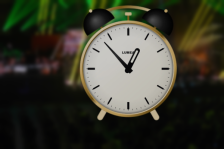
12:53
